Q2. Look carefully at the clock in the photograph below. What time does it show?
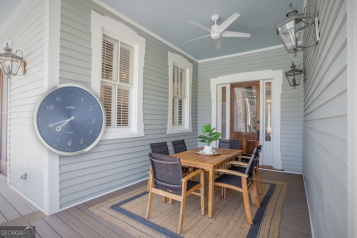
7:42
